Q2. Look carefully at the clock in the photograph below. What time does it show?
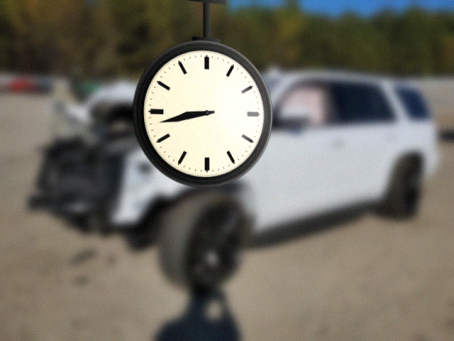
8:43
